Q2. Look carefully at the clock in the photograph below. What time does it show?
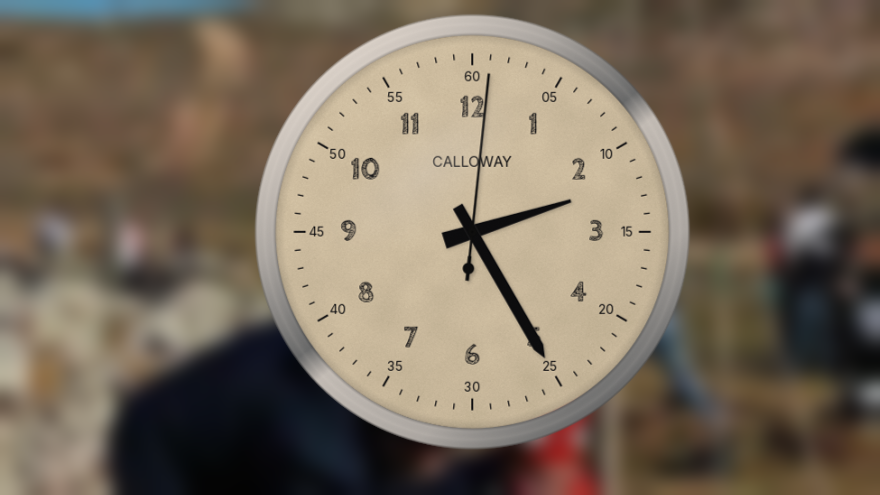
2:25:01
